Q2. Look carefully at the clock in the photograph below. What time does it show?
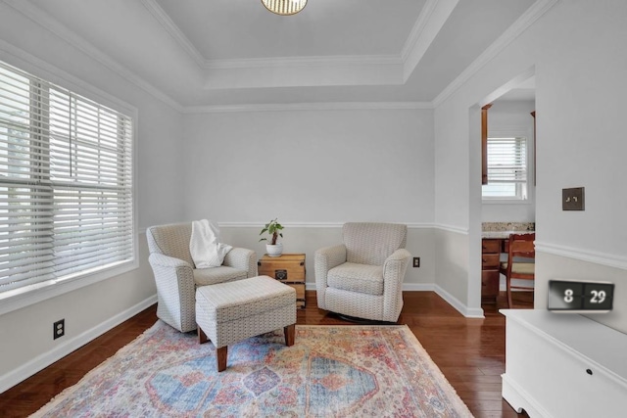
8:29
